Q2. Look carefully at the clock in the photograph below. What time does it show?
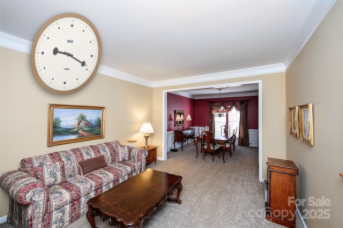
9:19
